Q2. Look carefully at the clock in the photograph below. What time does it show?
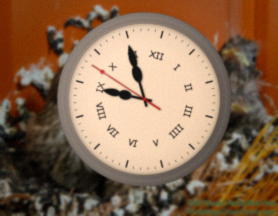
8:54:48
